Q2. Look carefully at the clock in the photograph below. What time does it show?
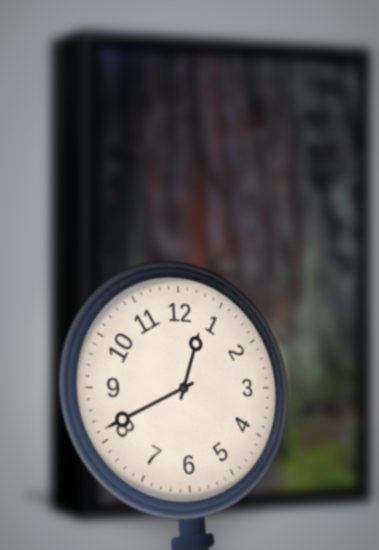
12:41
